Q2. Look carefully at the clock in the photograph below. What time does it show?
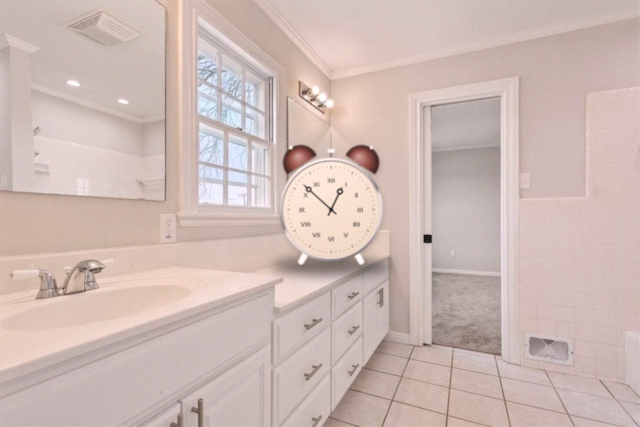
12:52
